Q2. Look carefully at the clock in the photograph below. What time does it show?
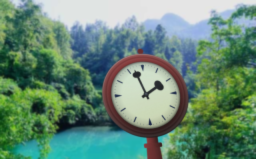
1:57
